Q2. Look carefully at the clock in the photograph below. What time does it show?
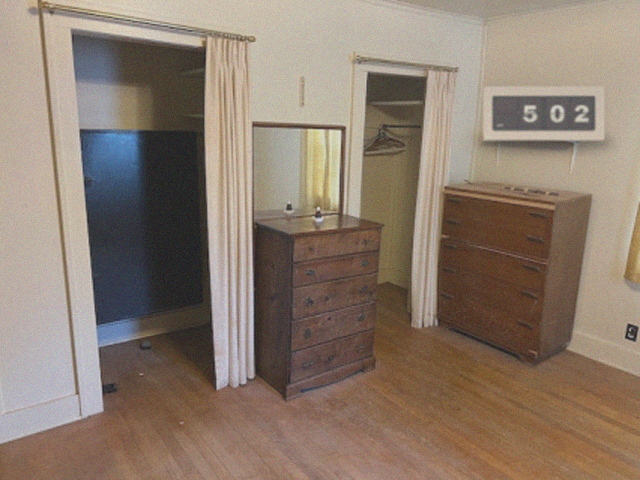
5:02
